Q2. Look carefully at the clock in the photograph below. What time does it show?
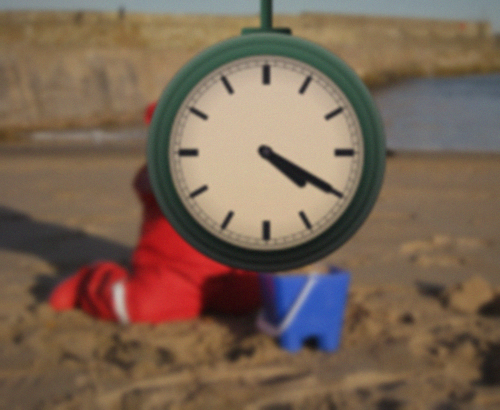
4:20
